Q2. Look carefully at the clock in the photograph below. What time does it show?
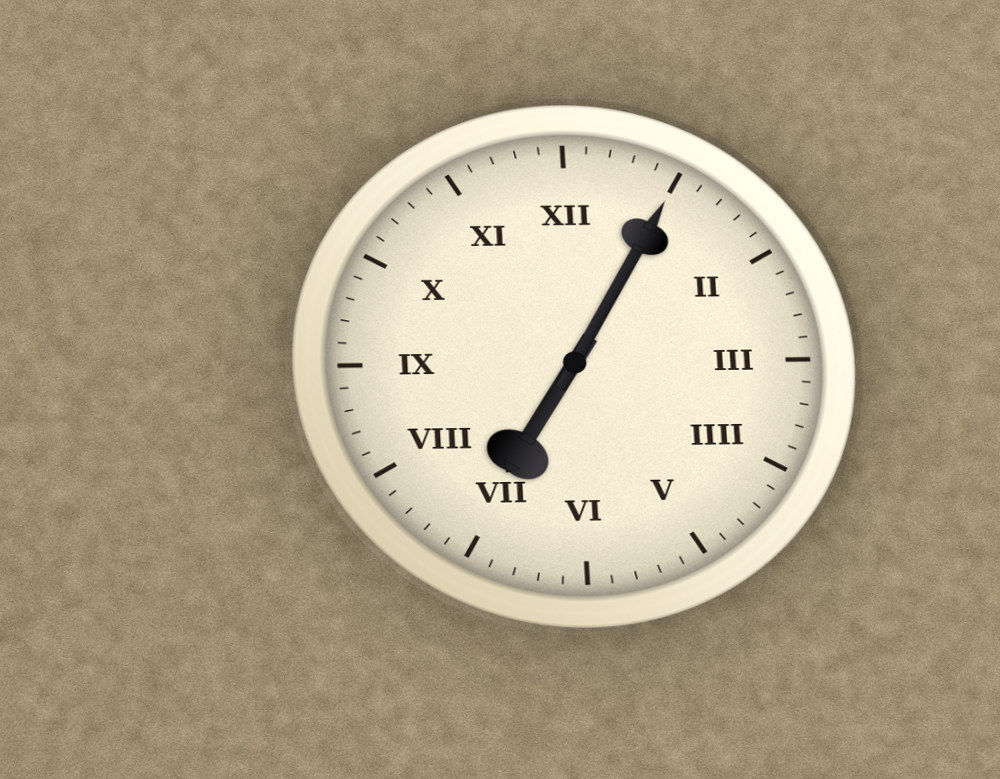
7:05
